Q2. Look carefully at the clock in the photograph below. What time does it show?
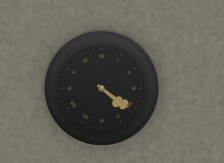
4:21
